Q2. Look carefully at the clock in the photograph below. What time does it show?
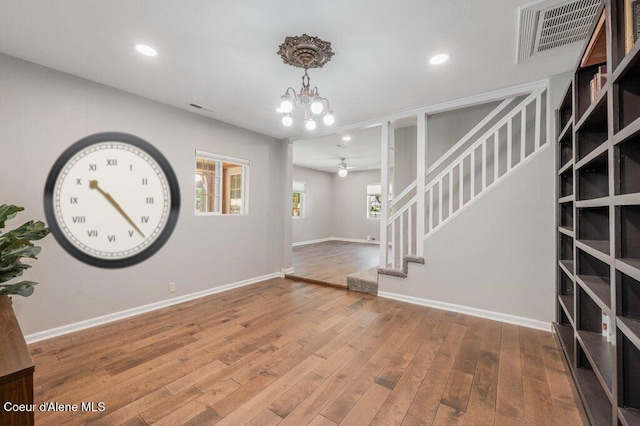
10:23
